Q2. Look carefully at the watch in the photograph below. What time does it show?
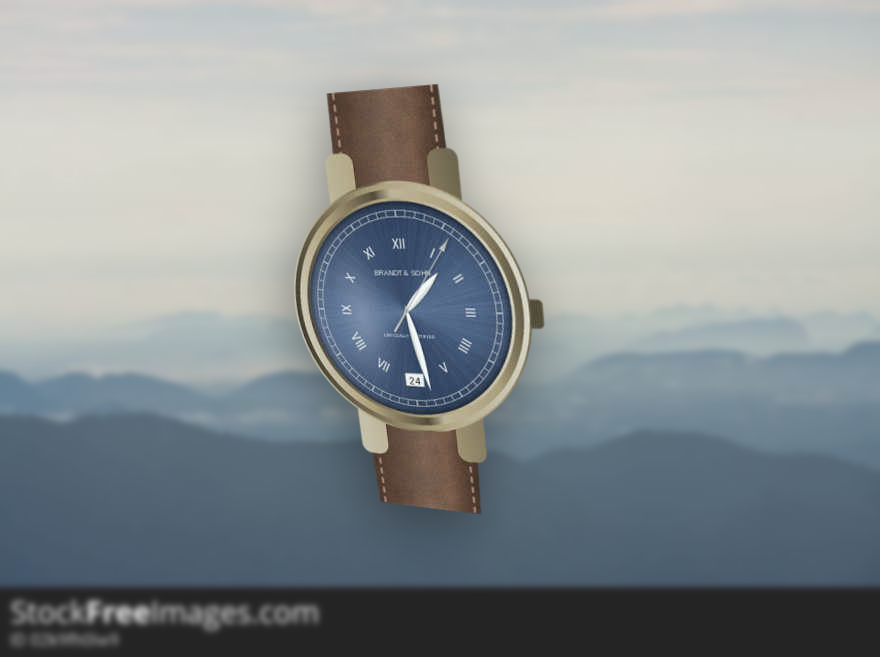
1:28:06
